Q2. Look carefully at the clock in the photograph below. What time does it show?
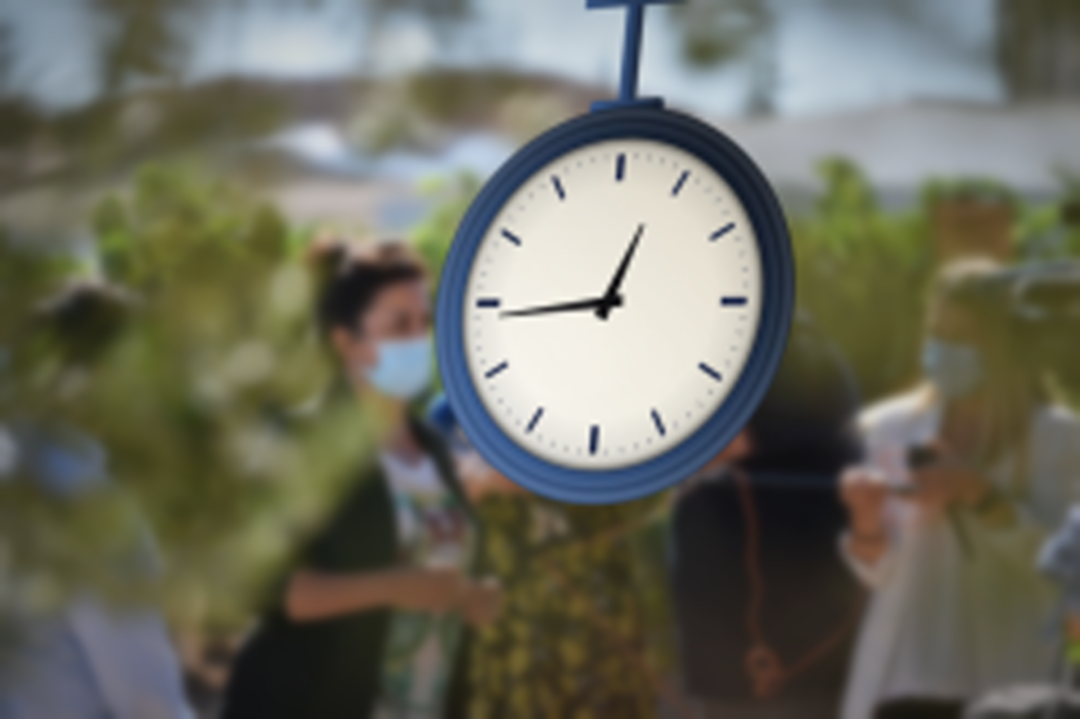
12:44
